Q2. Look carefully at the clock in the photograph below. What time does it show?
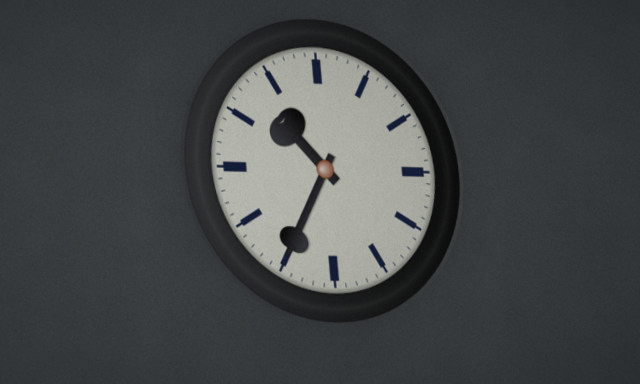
10:35
